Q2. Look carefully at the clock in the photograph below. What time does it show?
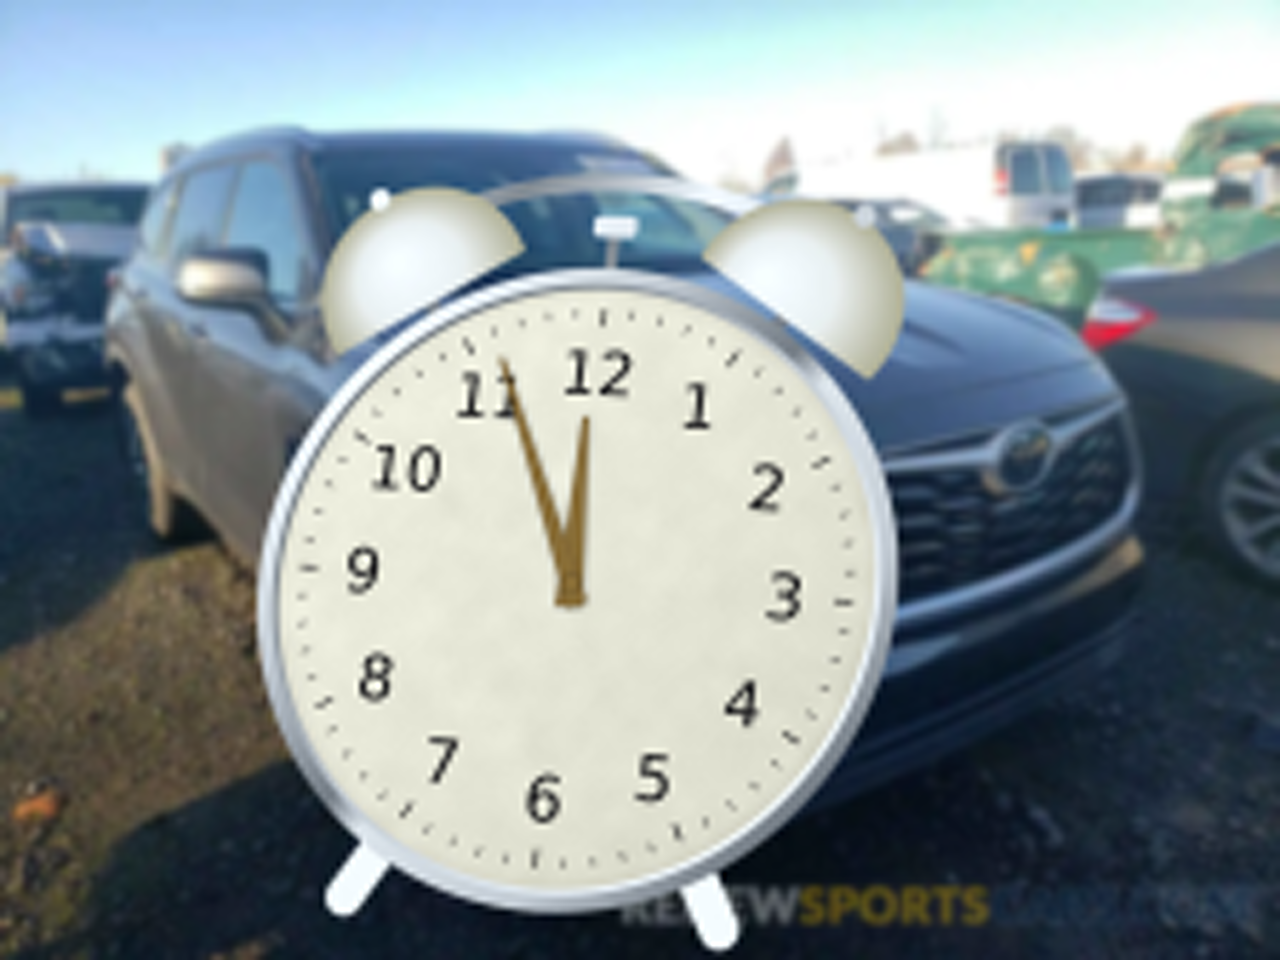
11:56
